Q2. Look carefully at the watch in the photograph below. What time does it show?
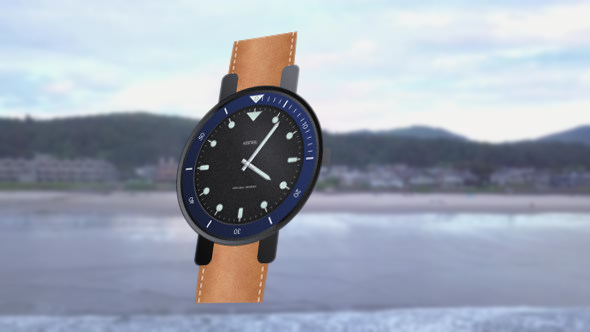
4:06
